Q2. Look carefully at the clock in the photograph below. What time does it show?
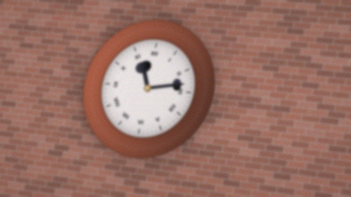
11:13
